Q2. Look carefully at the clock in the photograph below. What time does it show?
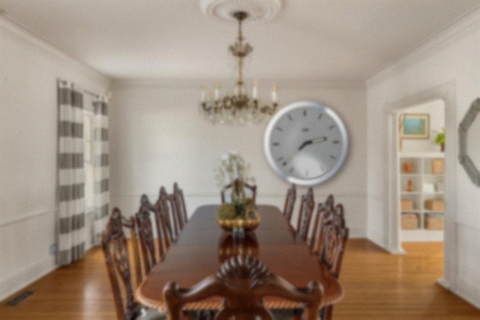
2:38
